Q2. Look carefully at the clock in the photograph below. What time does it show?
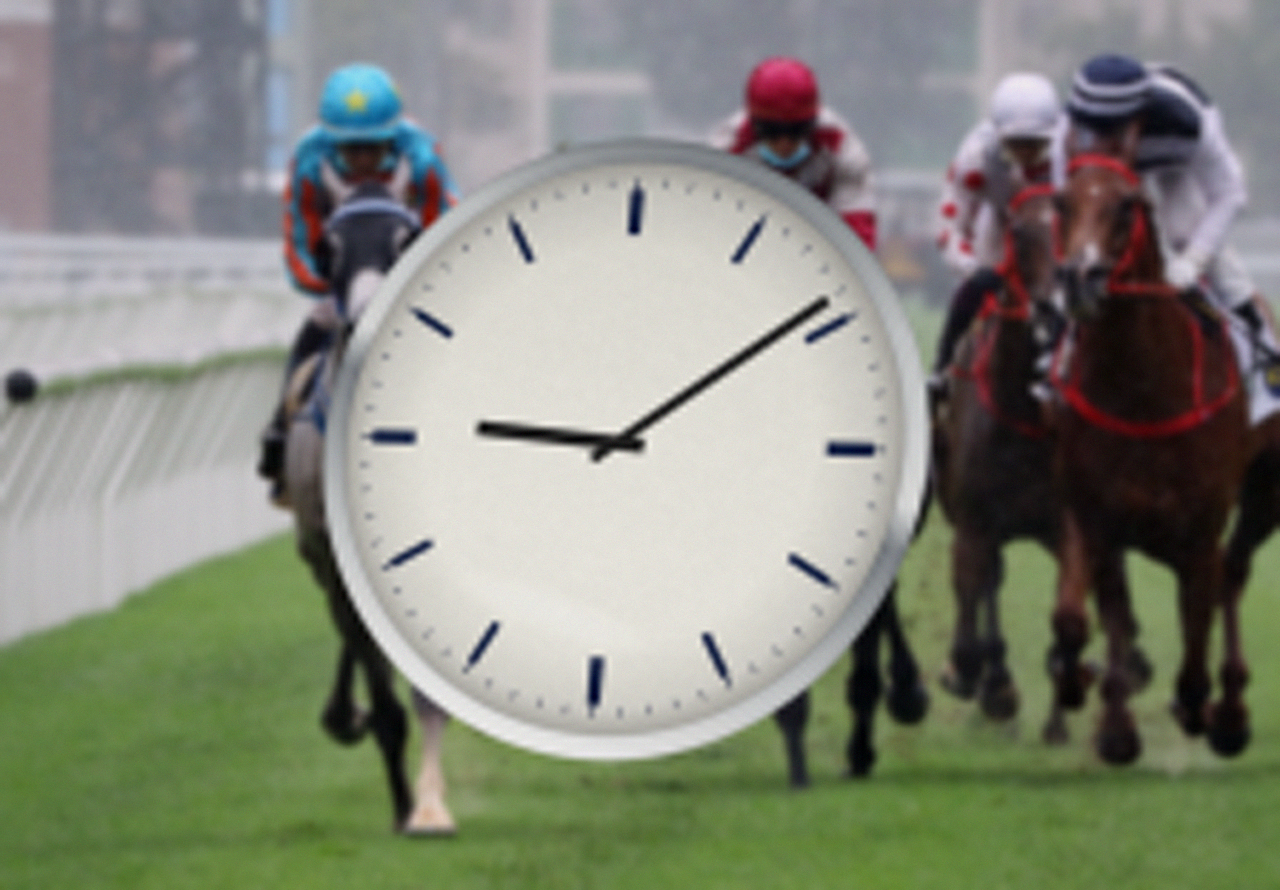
9:09
